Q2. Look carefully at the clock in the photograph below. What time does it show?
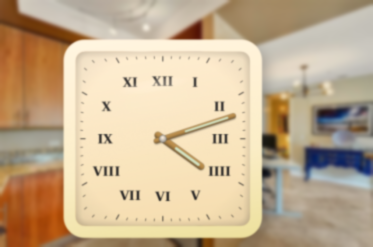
4:12
